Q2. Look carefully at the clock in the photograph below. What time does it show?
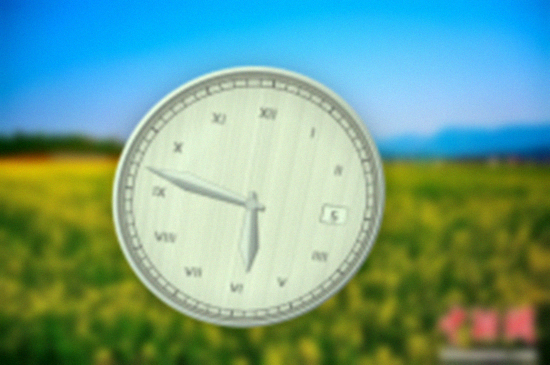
5:47
